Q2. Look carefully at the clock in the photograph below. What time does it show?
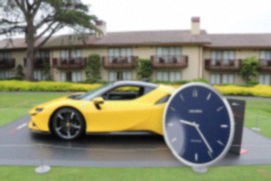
9:24
